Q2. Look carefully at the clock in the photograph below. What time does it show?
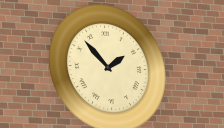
1:53
